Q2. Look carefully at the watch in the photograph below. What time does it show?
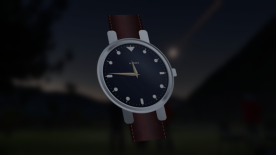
11:46
